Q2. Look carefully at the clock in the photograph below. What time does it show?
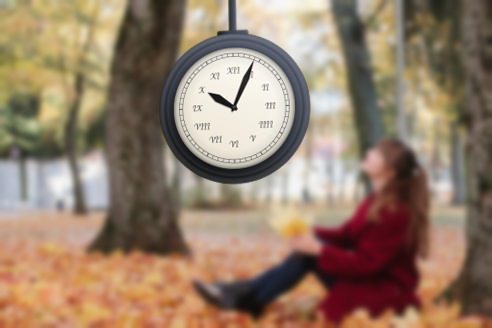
10:04
